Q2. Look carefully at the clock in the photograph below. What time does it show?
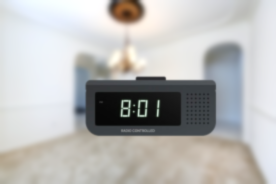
8:01
